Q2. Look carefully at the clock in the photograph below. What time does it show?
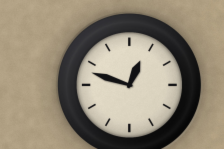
12:48
